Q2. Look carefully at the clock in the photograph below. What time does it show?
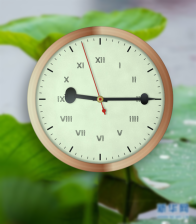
9:14:57
